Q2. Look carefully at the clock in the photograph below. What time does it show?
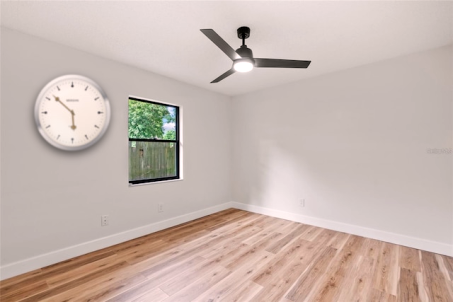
5:52
